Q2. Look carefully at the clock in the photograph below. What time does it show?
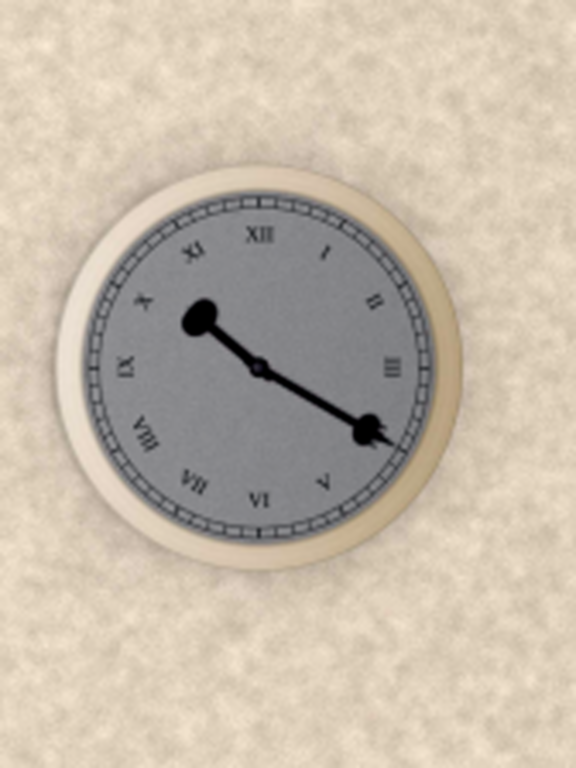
10:20
